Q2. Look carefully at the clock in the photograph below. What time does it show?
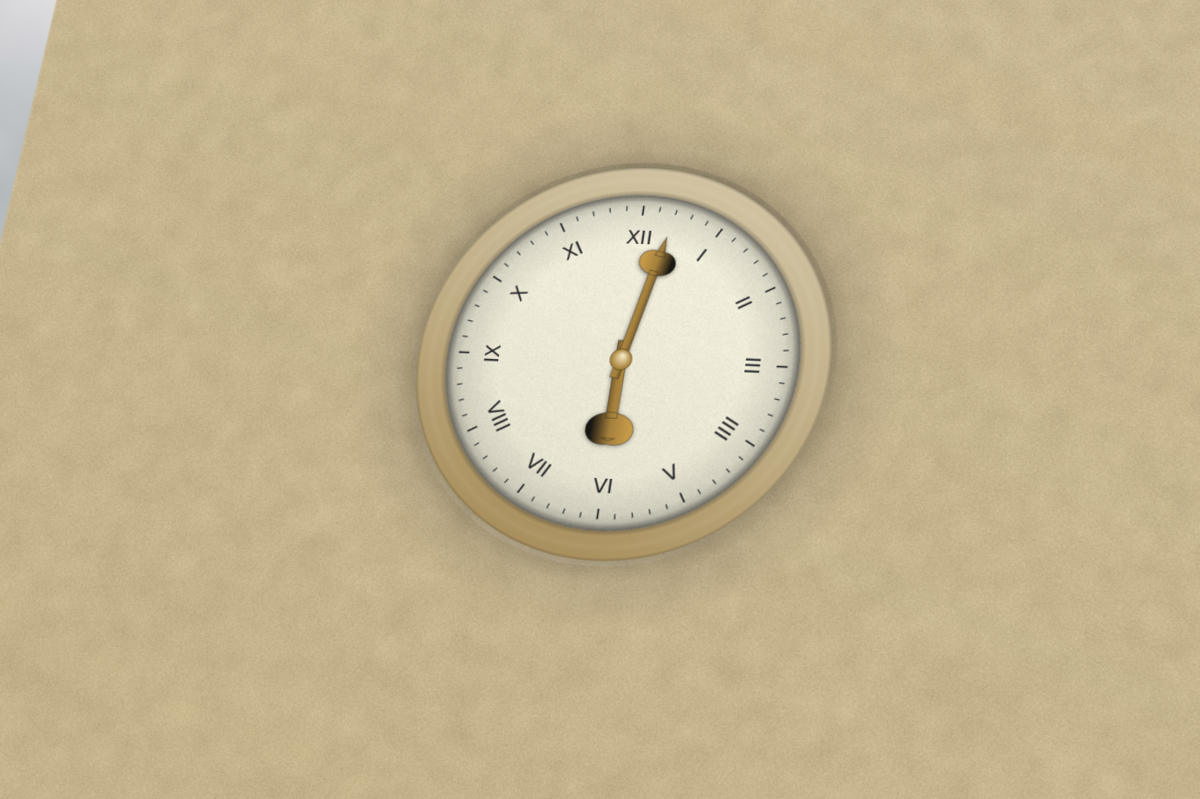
6:02
